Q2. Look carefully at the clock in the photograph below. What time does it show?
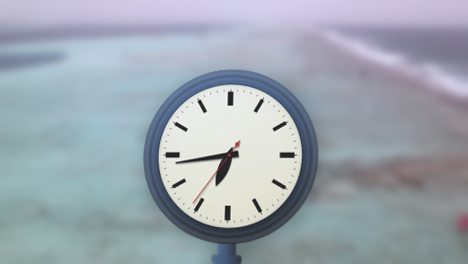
6:43:36
